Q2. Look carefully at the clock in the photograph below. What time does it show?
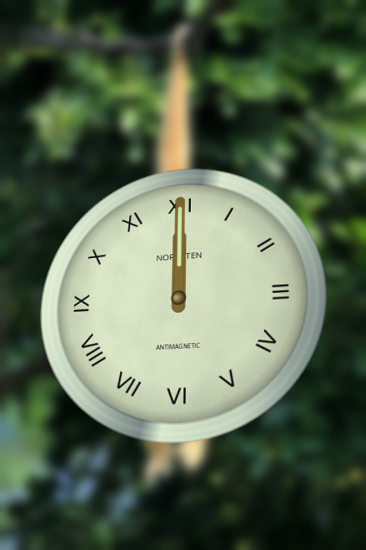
12:00
